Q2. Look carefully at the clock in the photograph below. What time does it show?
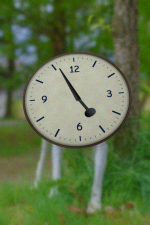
4:56
